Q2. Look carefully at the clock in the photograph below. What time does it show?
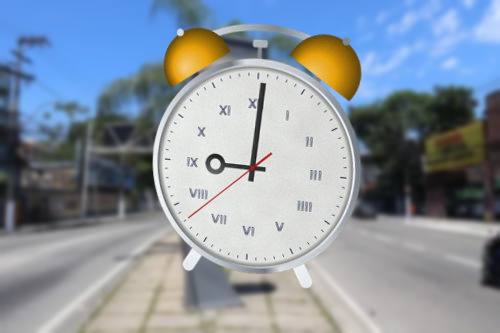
9:00:38
